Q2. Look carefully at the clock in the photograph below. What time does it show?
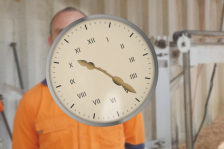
10:24
